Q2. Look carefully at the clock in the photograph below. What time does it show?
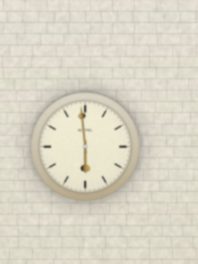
5:59
